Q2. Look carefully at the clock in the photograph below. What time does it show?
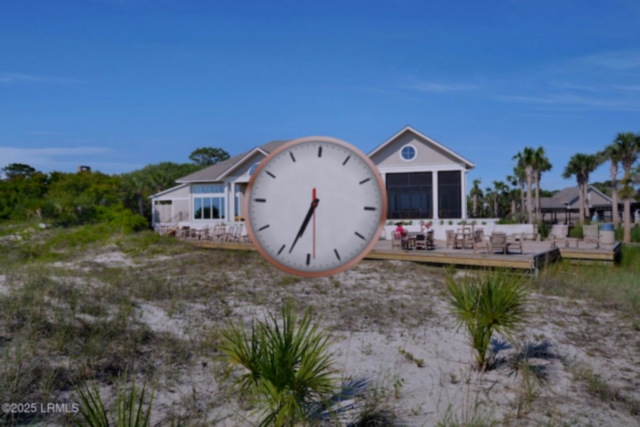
6:33:29
